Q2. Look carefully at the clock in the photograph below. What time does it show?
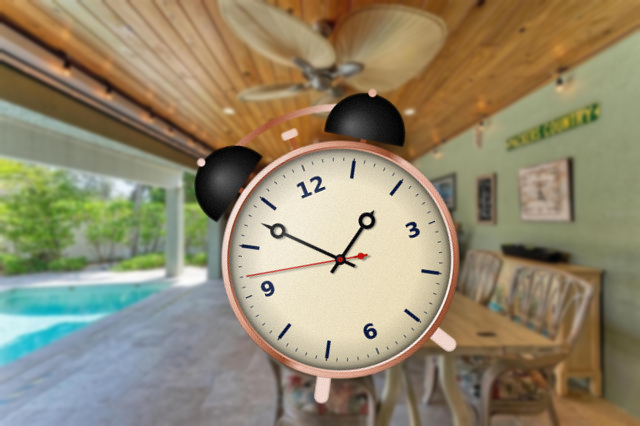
1:52:47
